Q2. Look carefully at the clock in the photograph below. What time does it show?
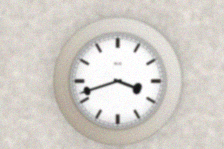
3:42
